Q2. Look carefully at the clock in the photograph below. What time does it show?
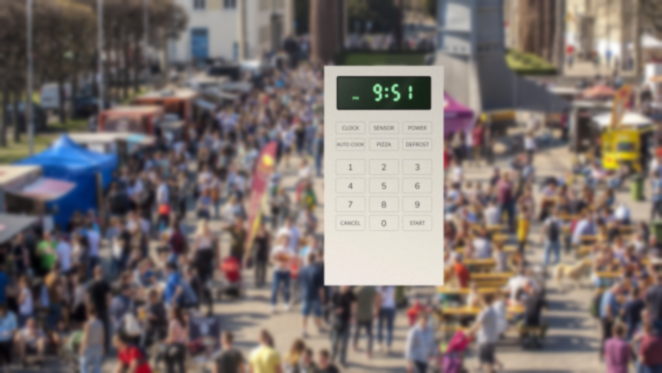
9:51
